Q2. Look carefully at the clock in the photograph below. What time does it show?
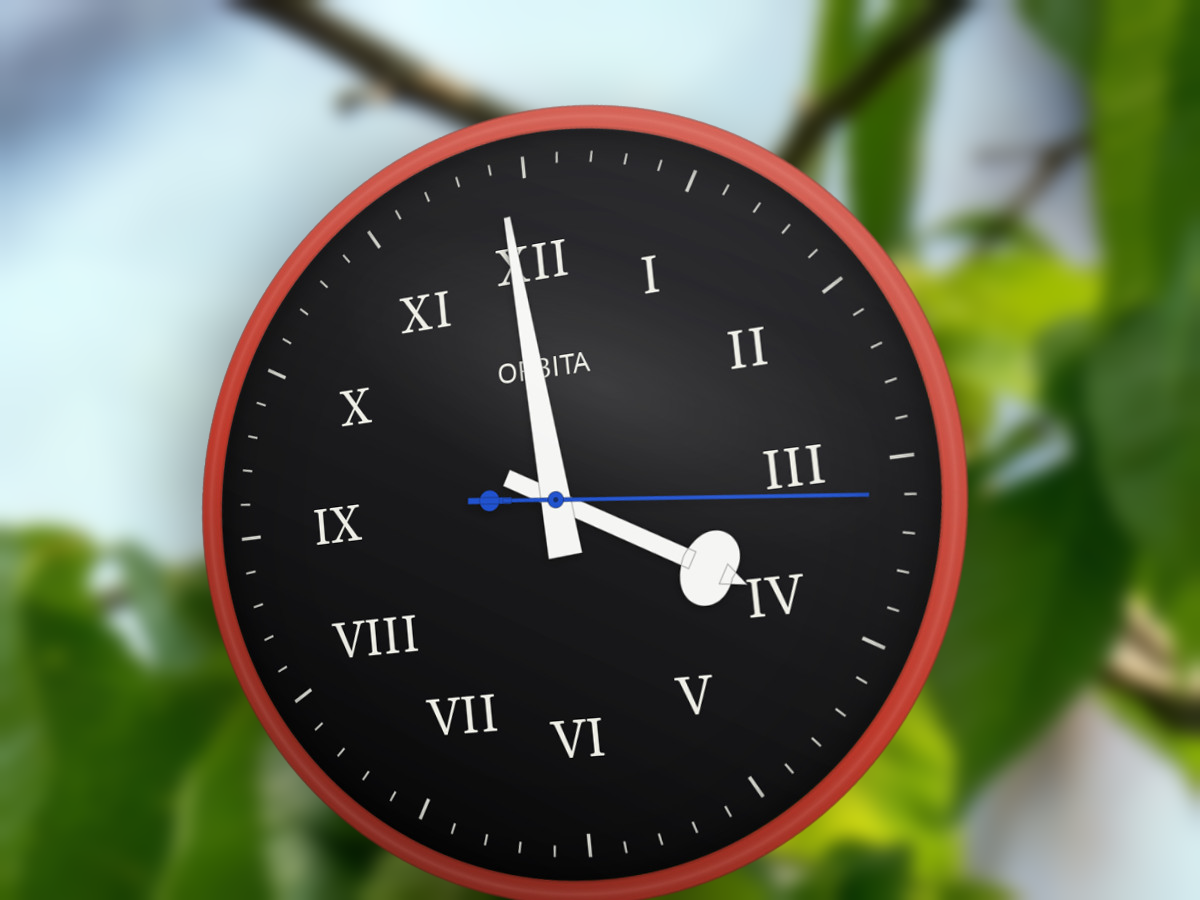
3:59:16
